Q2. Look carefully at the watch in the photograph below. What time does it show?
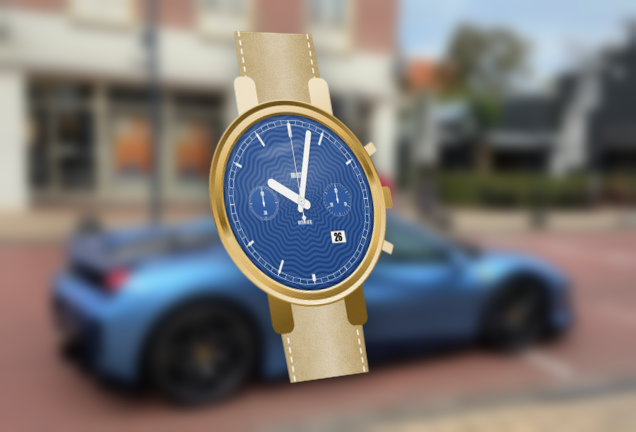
10:03
